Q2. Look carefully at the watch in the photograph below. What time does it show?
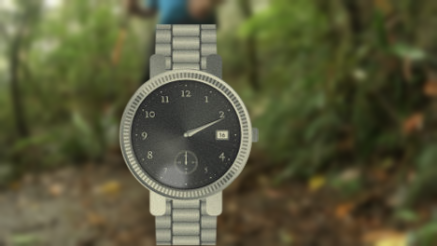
2:11
